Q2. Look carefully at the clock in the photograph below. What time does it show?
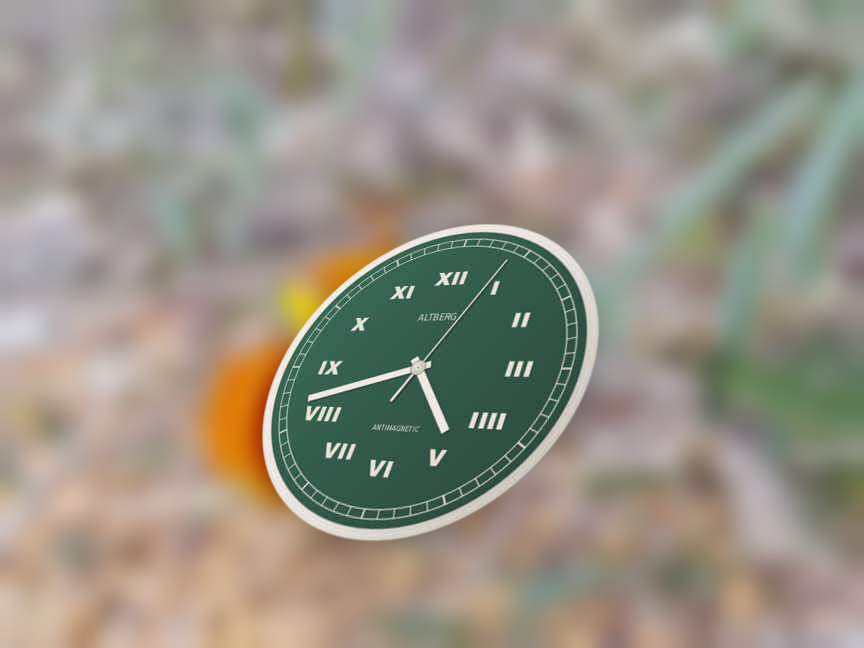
4:42:04
